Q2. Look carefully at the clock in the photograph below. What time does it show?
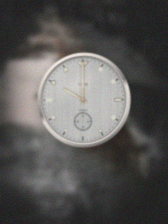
10:00
